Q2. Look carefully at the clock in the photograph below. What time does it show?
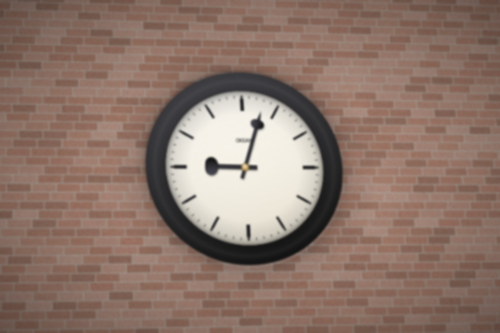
9:03
